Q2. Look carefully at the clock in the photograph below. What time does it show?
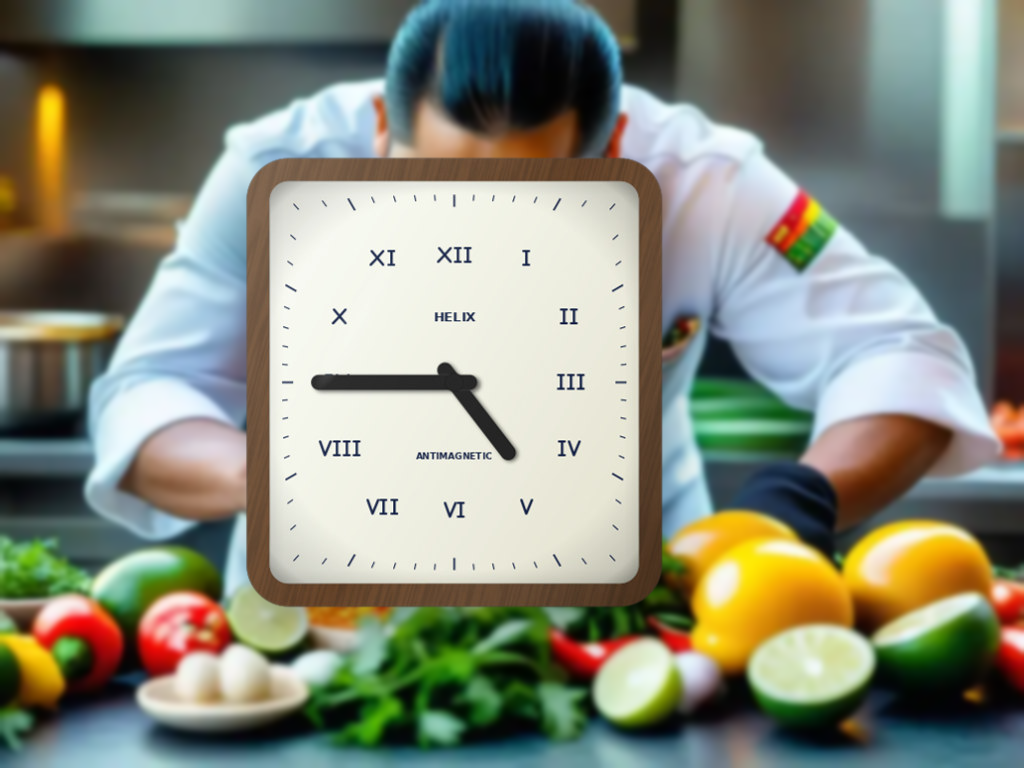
4:45
